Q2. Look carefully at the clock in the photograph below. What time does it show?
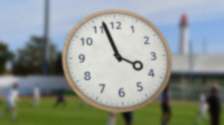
3:57
